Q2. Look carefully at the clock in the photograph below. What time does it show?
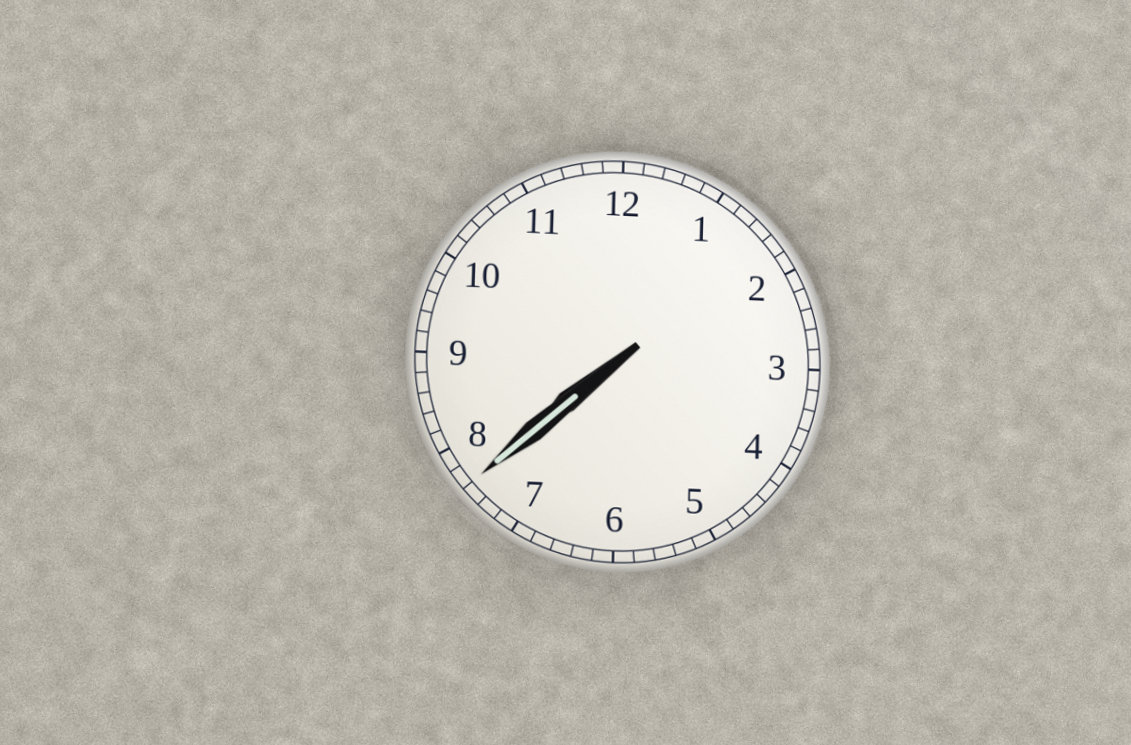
7:38
